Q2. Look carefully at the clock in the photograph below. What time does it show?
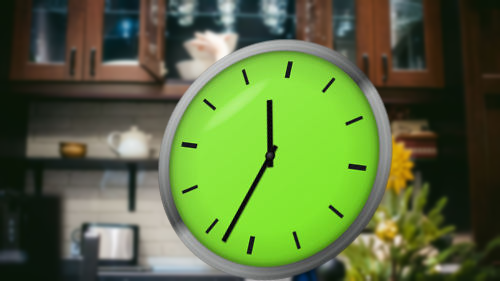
11:33
